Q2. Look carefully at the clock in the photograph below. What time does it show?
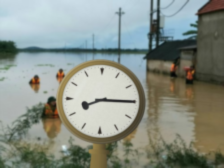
8:15
